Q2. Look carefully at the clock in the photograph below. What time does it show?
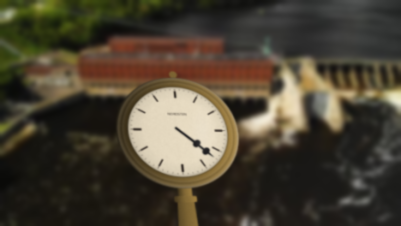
4:22
